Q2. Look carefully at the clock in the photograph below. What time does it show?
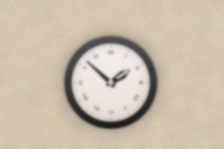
1:52
